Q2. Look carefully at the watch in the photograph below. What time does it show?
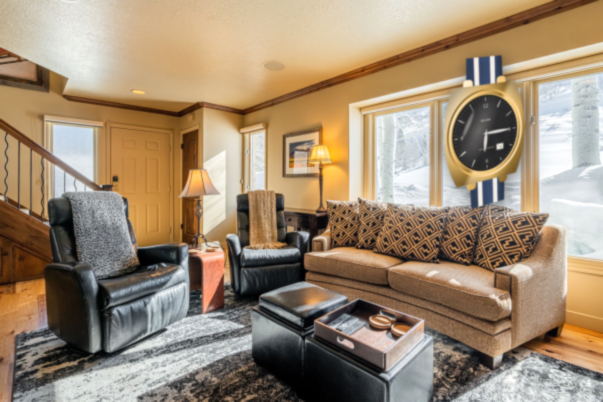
6:15
